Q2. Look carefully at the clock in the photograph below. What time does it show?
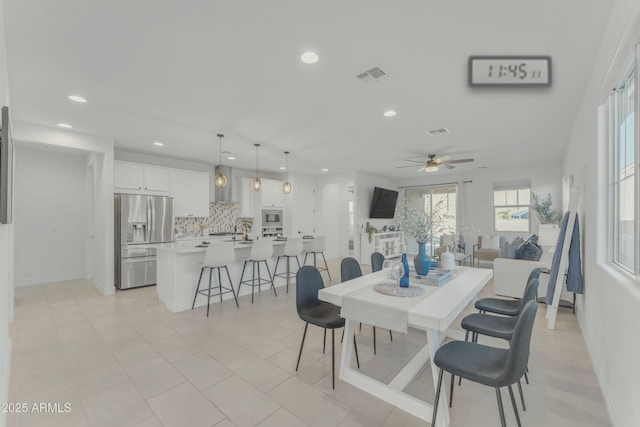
11:45
